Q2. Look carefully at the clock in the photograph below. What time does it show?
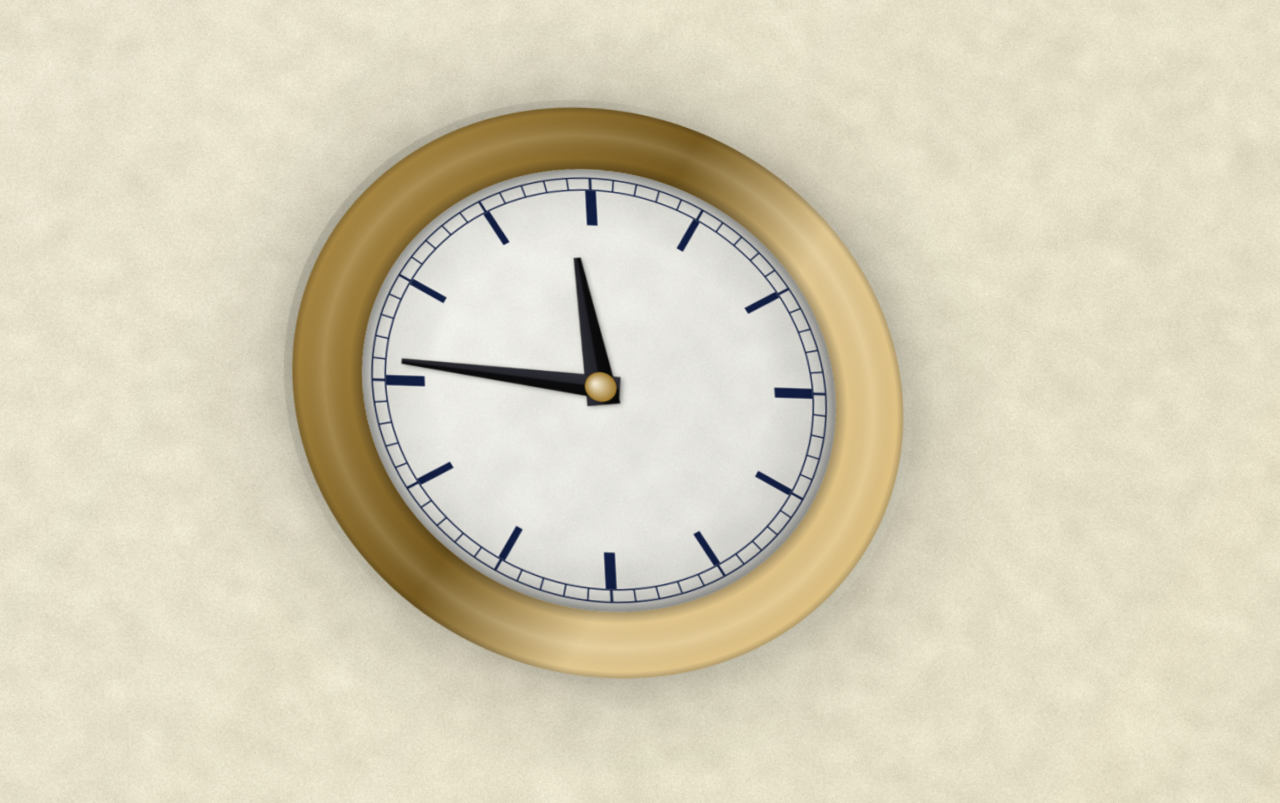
11:46
